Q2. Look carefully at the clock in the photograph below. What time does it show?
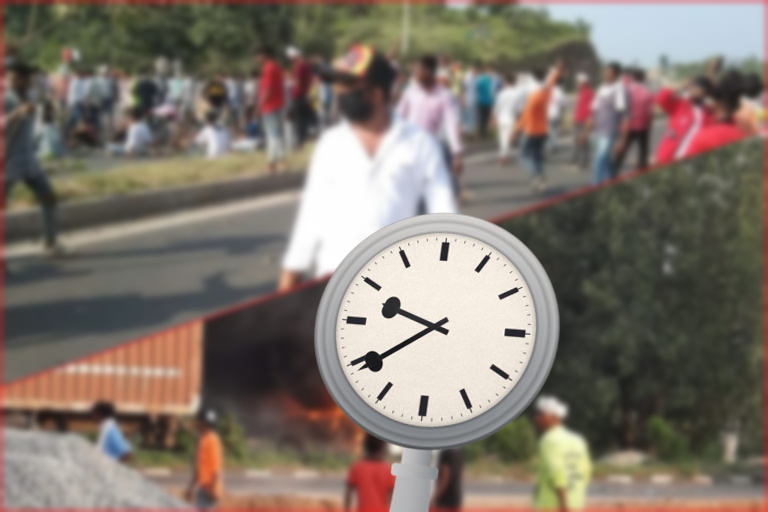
9:39
